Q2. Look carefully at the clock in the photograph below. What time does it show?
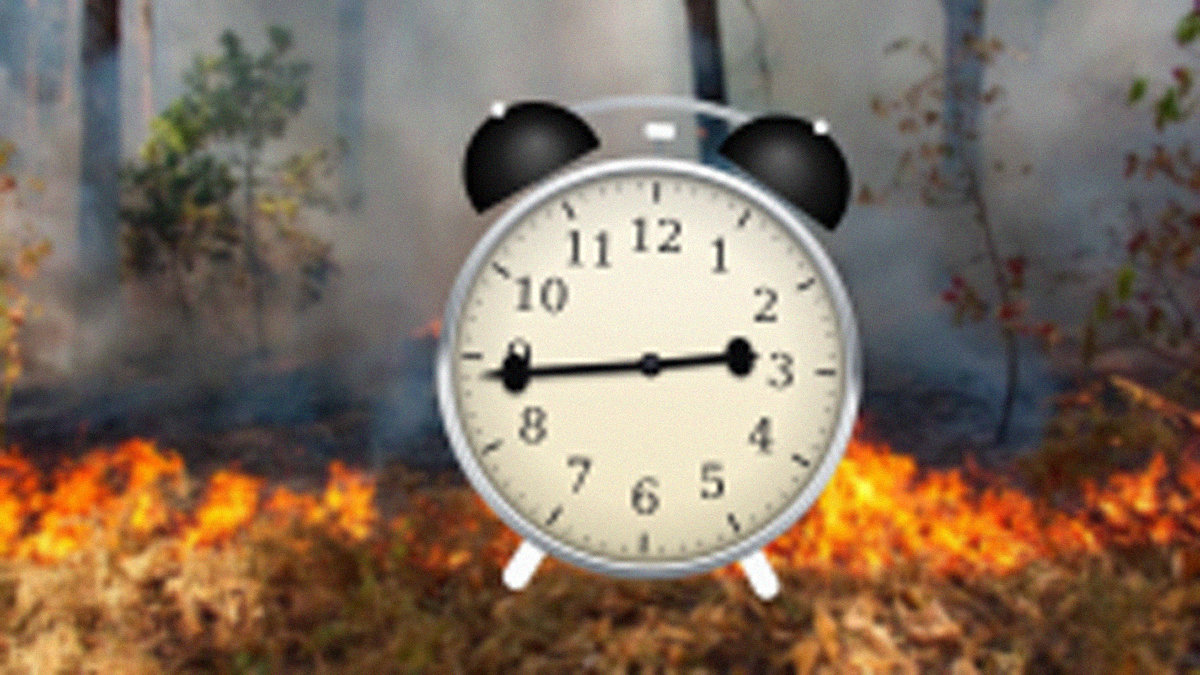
2:44
